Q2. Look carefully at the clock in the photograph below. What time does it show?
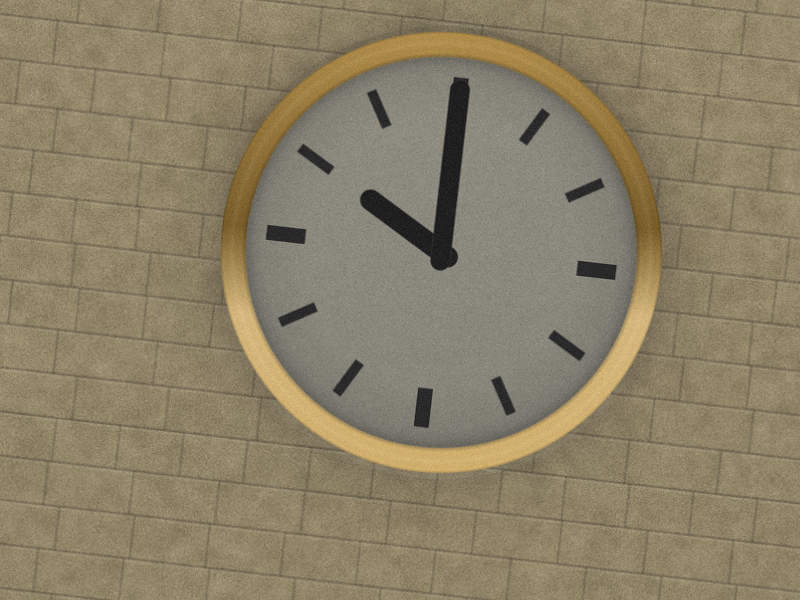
10:00
